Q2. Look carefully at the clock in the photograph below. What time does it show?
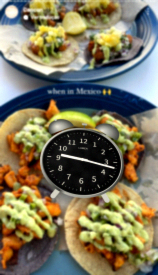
9:17
